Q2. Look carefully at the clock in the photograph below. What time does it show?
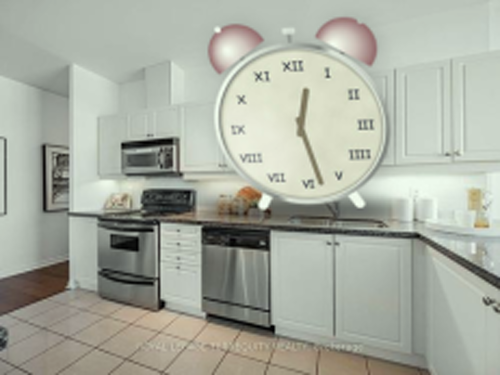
12:28
